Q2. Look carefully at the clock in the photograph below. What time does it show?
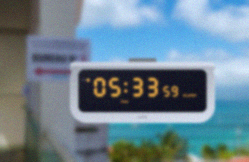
5:33
